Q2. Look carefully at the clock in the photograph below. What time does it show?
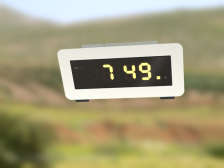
7:49
